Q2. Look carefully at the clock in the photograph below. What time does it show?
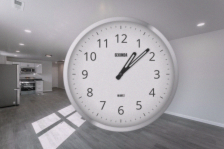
1:08
